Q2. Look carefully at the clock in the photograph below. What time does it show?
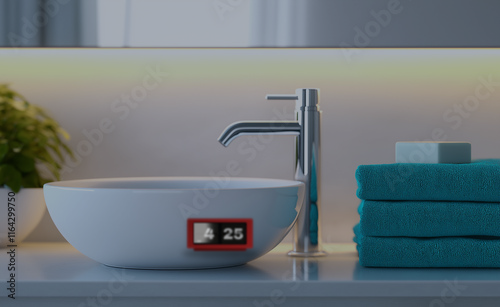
4:25
